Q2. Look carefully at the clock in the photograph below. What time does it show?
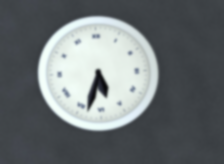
5:33
